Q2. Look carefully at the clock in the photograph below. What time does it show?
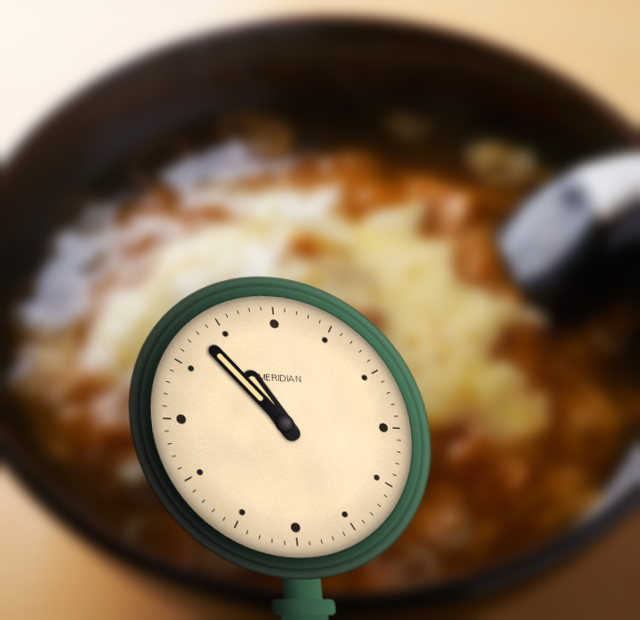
10:53
